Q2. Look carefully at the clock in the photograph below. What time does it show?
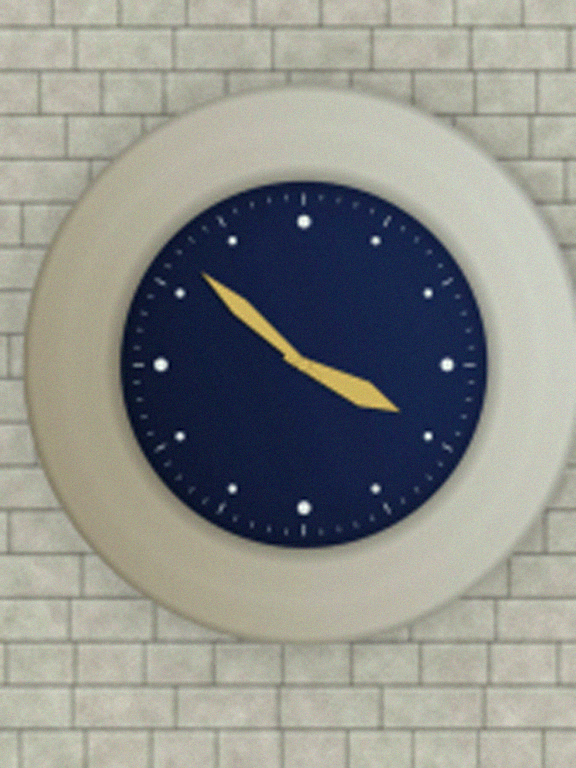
3:52
